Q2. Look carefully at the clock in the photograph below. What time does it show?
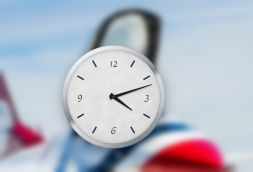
4:12
